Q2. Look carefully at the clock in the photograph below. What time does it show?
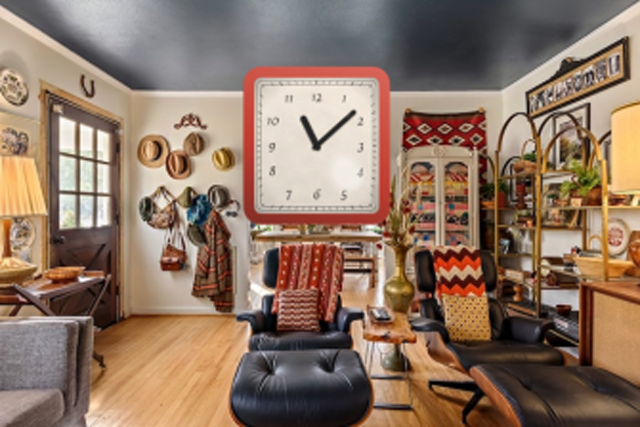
11:08
